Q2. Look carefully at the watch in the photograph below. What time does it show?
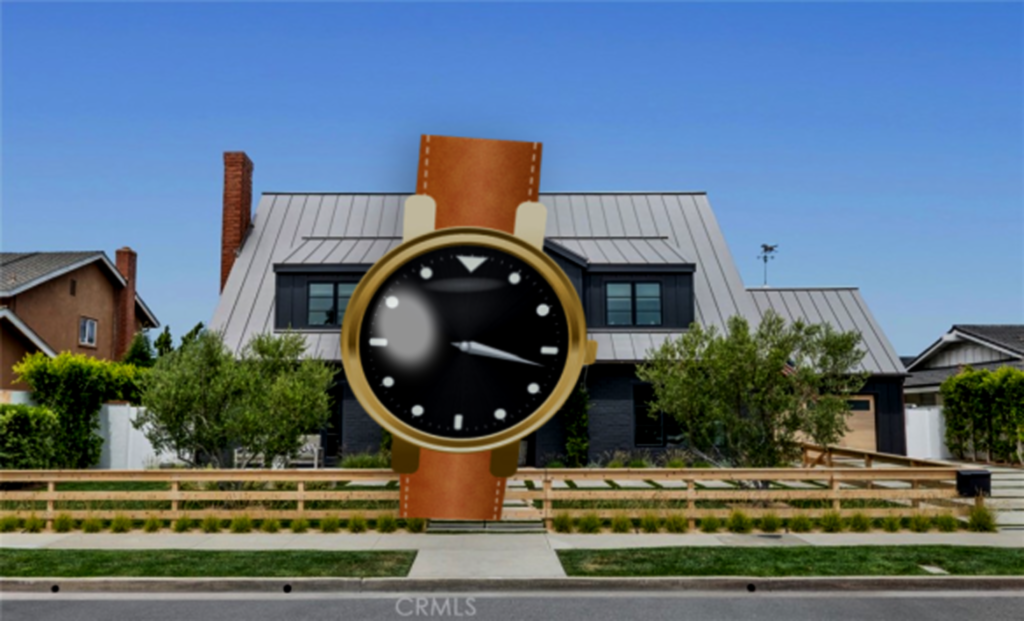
3:17
